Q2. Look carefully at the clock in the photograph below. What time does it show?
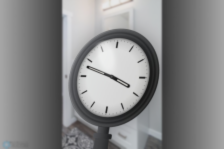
3:48
